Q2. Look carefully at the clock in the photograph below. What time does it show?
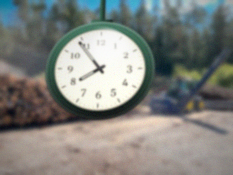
7:54
